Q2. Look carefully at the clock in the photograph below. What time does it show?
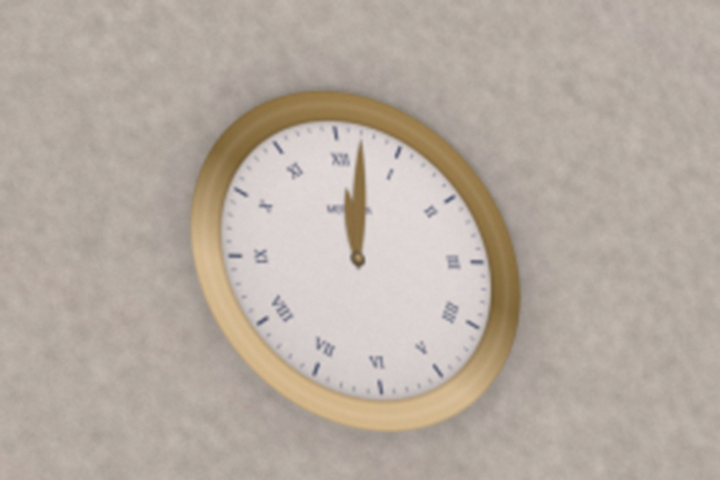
12:02
